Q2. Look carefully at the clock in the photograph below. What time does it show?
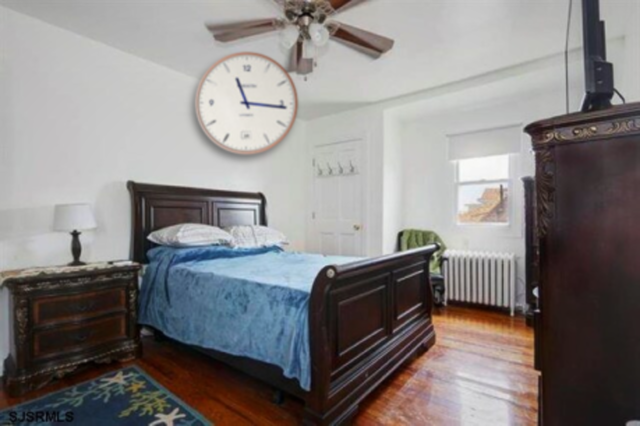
11:16
